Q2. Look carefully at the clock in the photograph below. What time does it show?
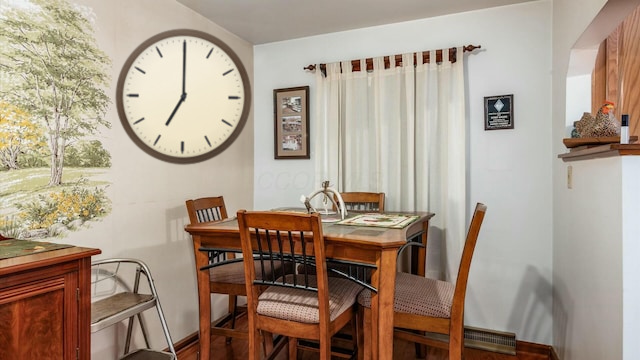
7:00
